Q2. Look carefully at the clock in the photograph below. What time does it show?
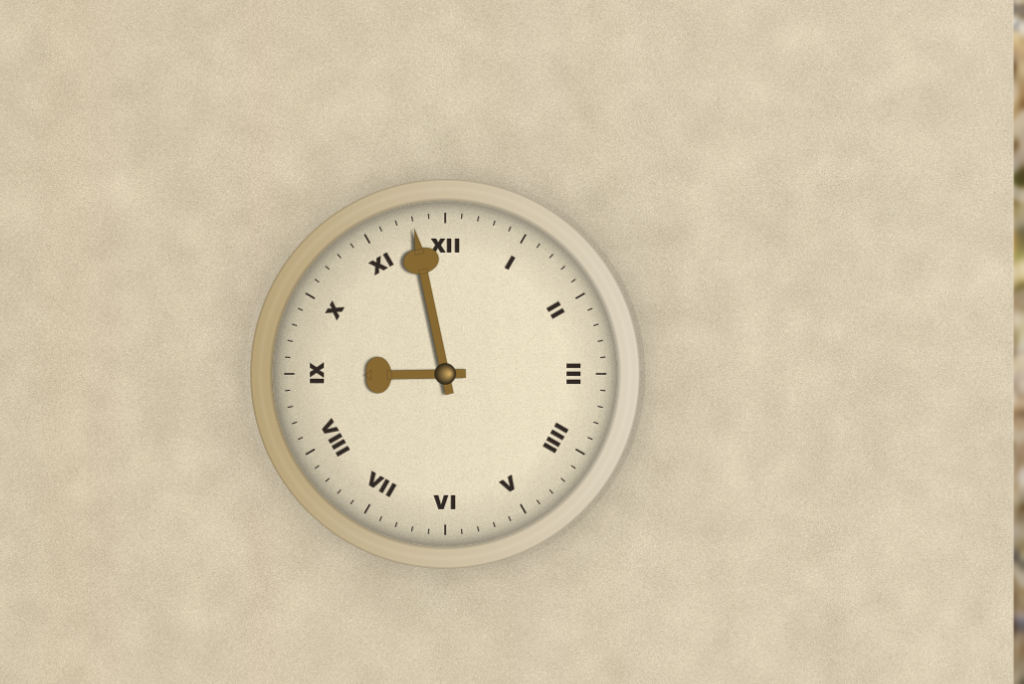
8:58
